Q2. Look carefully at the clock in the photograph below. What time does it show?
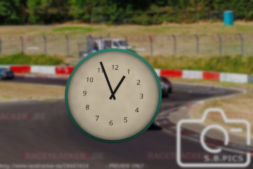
12:56
